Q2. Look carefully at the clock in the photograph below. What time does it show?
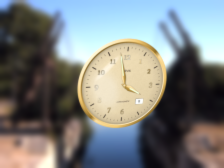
3:58
